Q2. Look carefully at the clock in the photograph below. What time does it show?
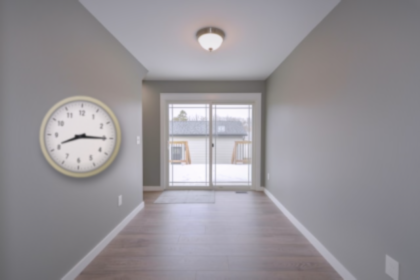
8:15
